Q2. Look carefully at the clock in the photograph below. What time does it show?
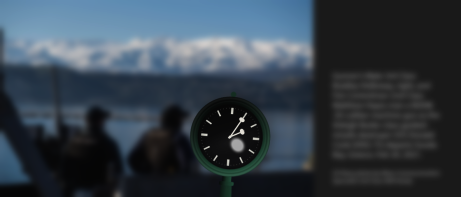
2:05
